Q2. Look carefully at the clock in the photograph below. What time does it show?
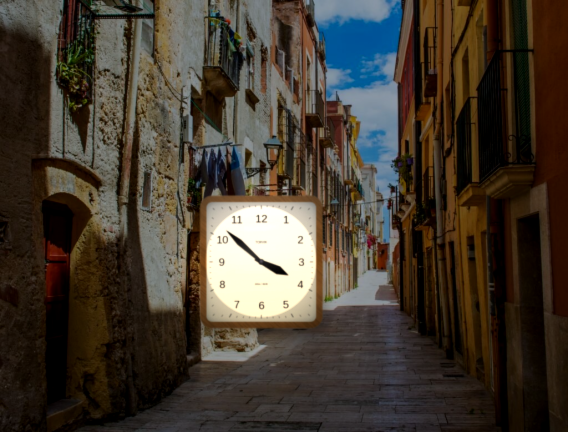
3:52
